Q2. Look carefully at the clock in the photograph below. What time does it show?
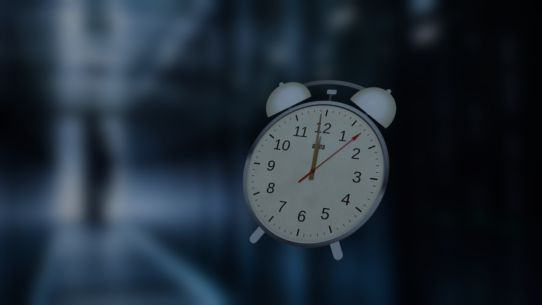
11:59:07
